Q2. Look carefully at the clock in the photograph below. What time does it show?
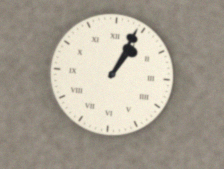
1:04
